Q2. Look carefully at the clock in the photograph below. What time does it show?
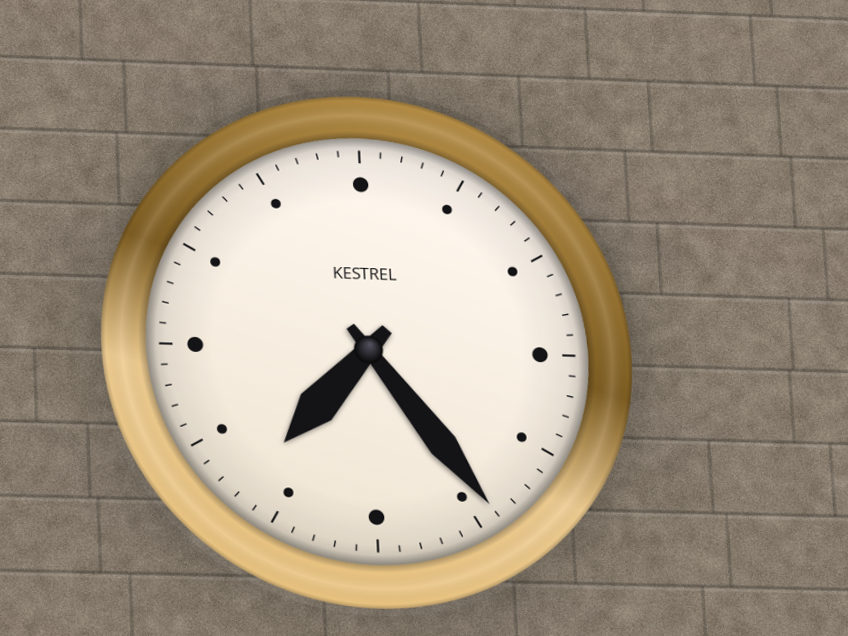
7:24
